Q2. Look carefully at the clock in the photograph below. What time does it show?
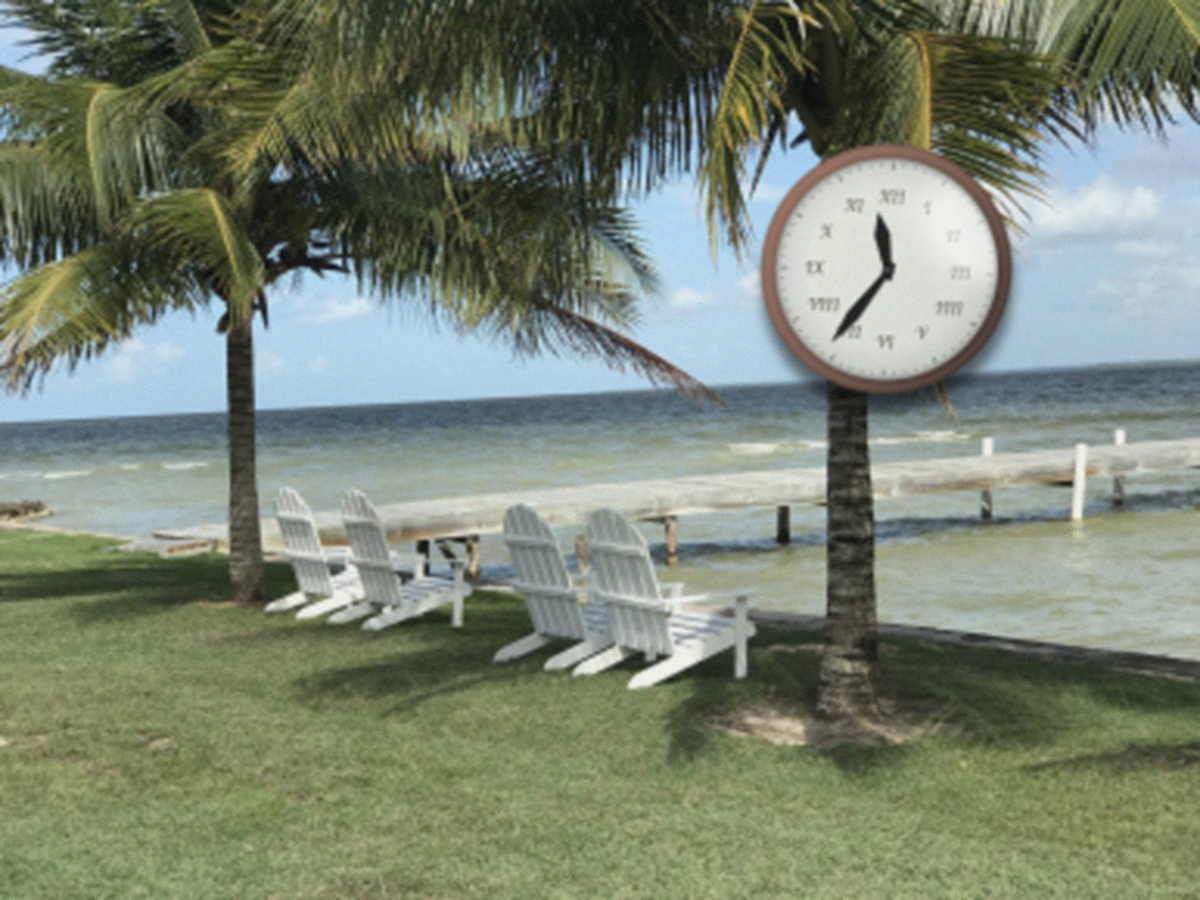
11:36
